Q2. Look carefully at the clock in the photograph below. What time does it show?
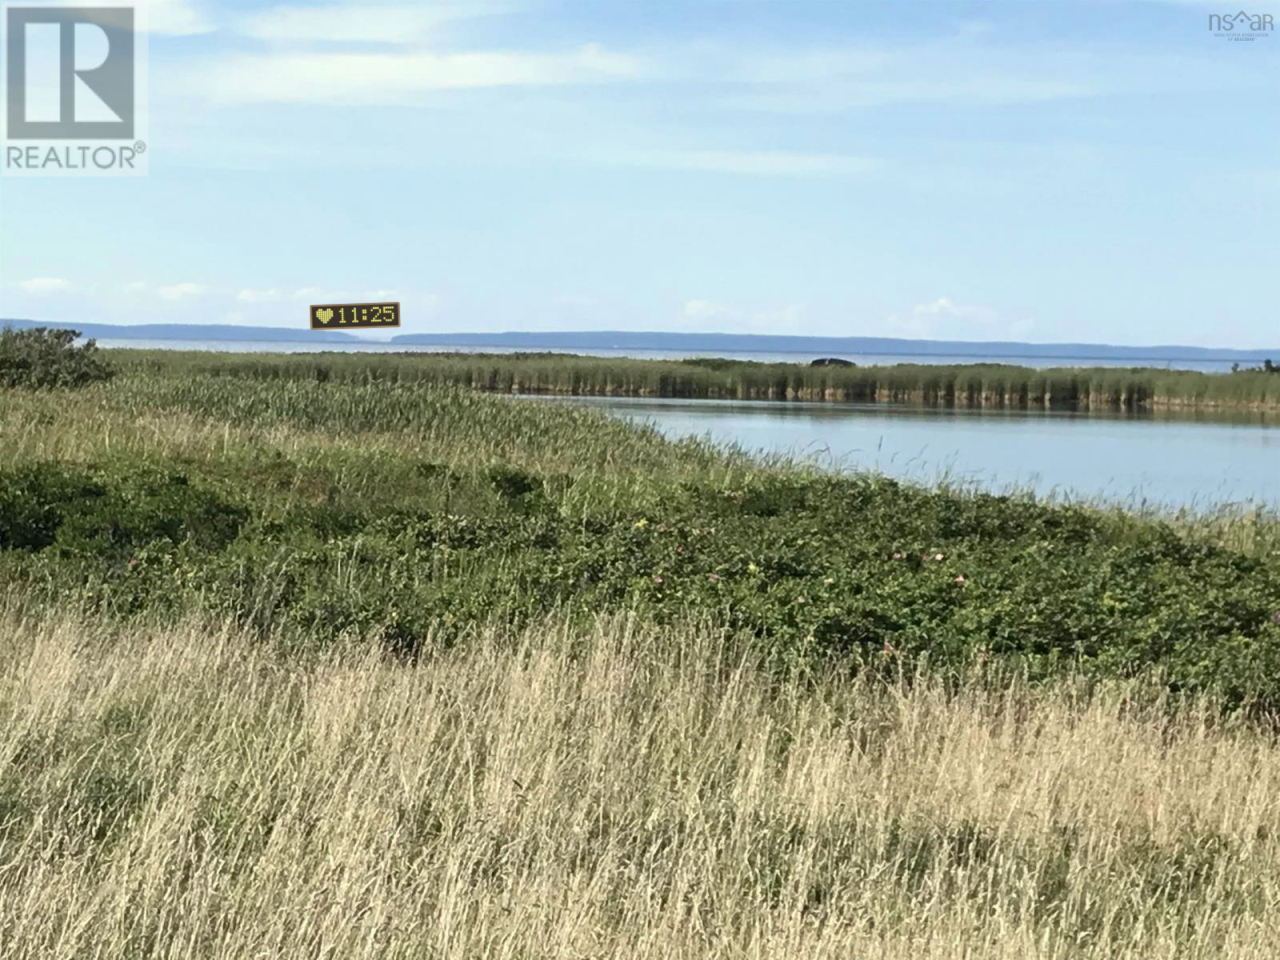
11:25
